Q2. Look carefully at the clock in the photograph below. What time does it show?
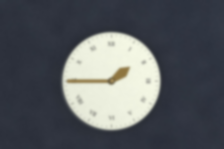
1:45
